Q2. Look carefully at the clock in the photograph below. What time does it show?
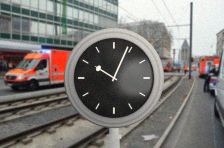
10:04
